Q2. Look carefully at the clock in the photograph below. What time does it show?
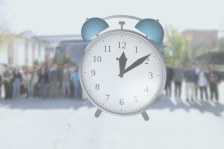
12:09
